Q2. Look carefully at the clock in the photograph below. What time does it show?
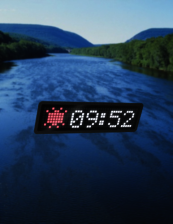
9:52
